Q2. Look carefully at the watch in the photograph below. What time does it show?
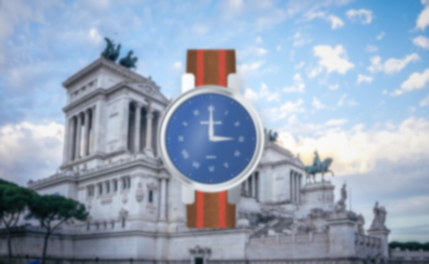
3:00
